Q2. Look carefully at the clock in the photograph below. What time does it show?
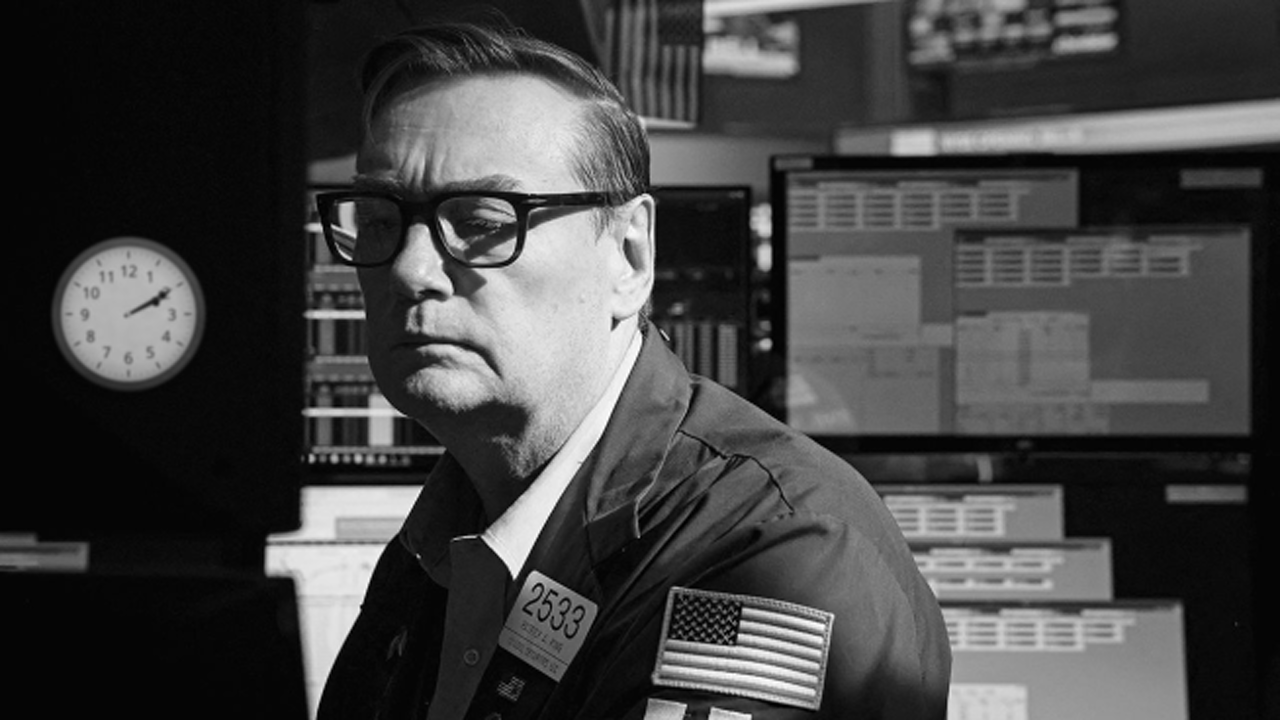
2:10
